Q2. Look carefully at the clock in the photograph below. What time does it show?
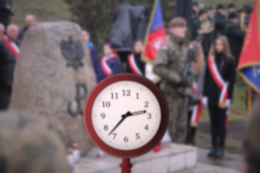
2:37
